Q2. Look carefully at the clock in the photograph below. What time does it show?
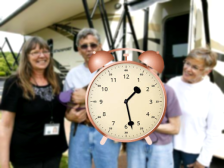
1:28
